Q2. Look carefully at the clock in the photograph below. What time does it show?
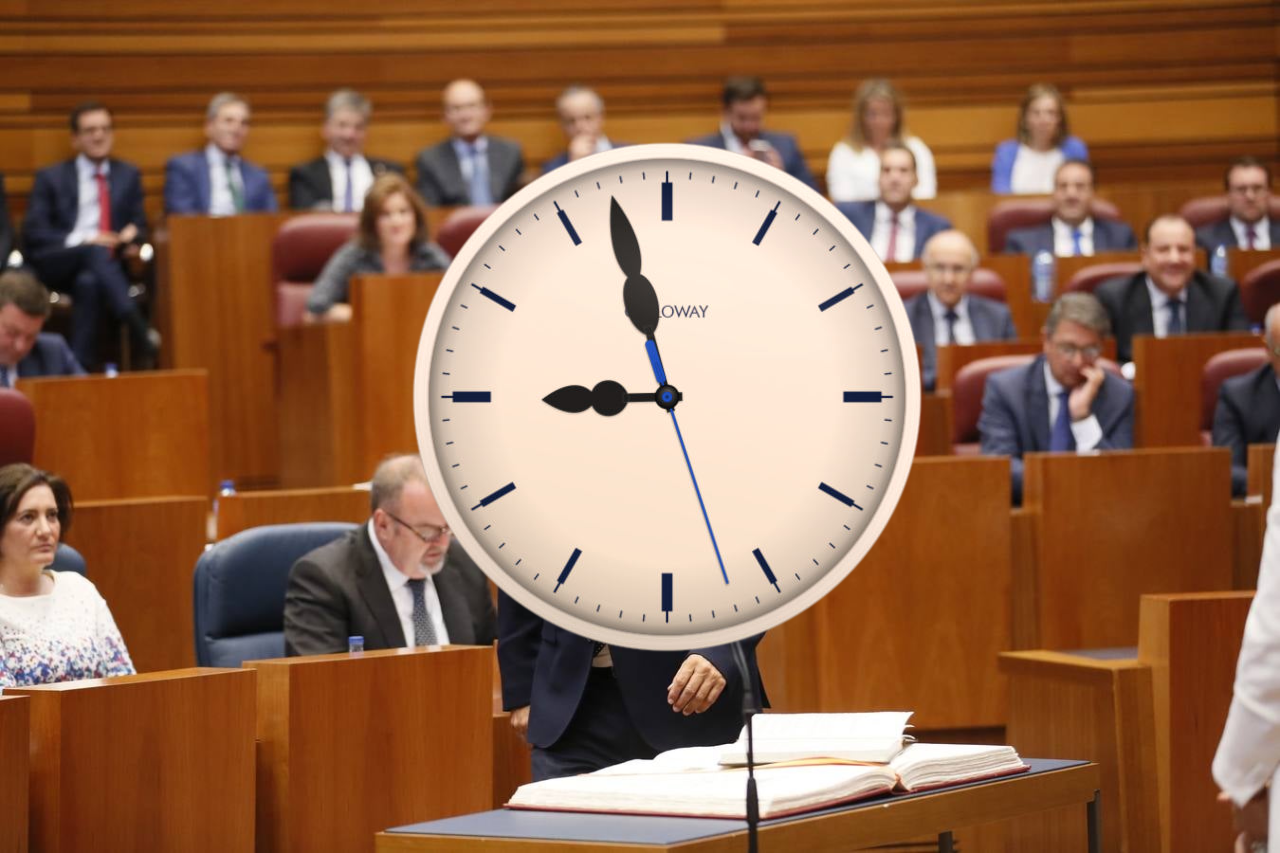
8:57:27
